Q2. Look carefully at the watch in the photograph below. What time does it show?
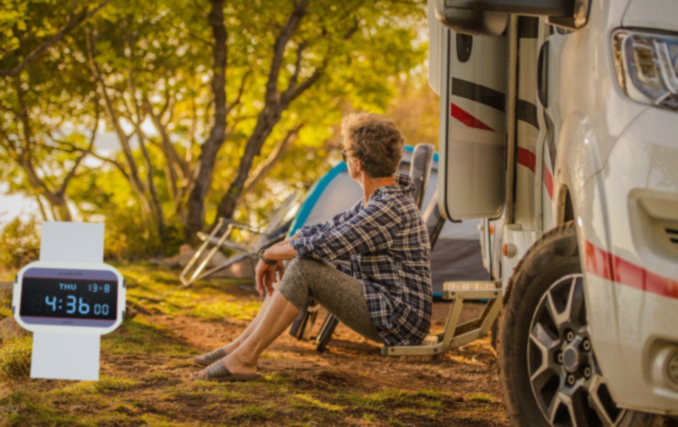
4:36:00
